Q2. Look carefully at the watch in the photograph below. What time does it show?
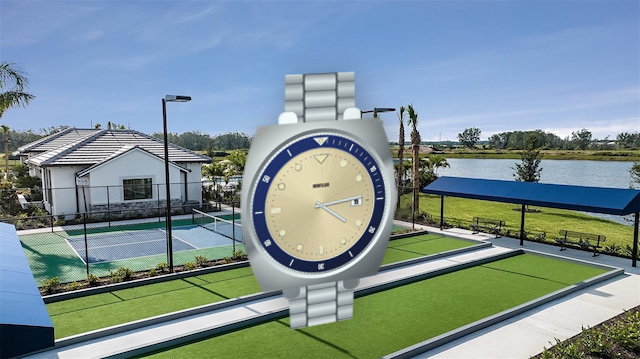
4:14
